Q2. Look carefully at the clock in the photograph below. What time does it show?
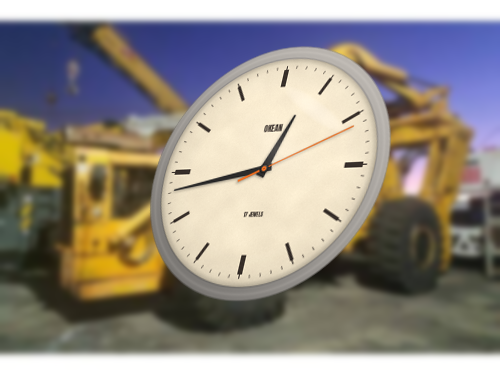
12:43:11
